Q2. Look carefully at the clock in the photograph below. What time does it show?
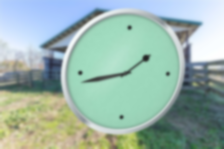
1:43
